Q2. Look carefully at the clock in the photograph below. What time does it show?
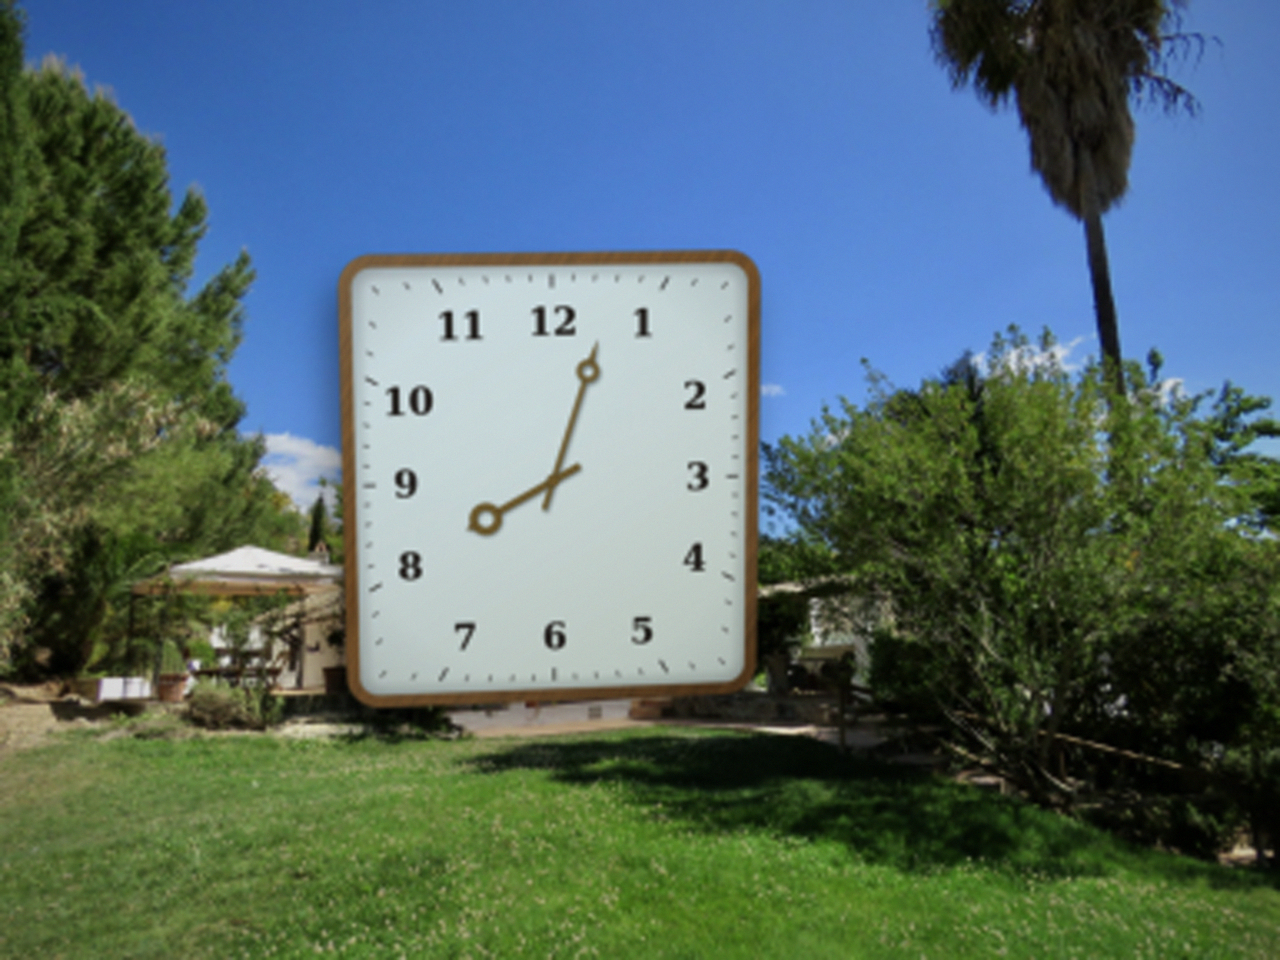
8:03
